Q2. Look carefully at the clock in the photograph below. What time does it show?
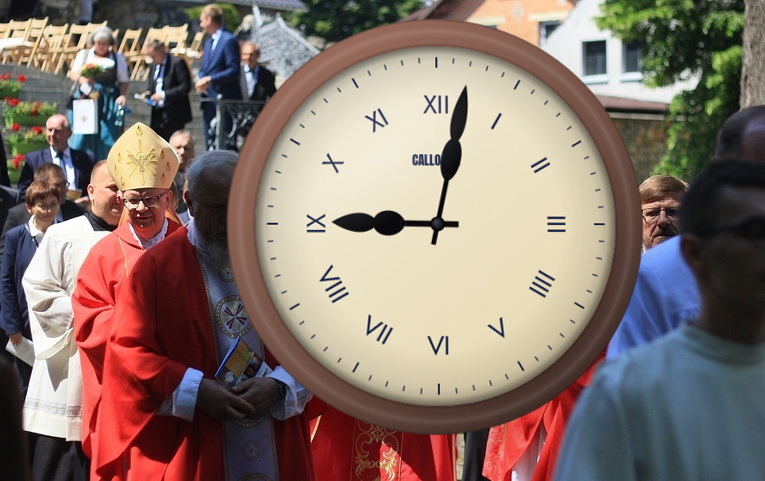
9:02
